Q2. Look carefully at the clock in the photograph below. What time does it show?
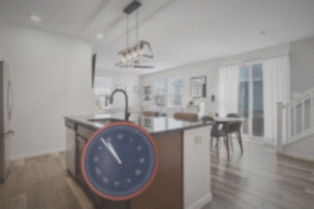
10:53
